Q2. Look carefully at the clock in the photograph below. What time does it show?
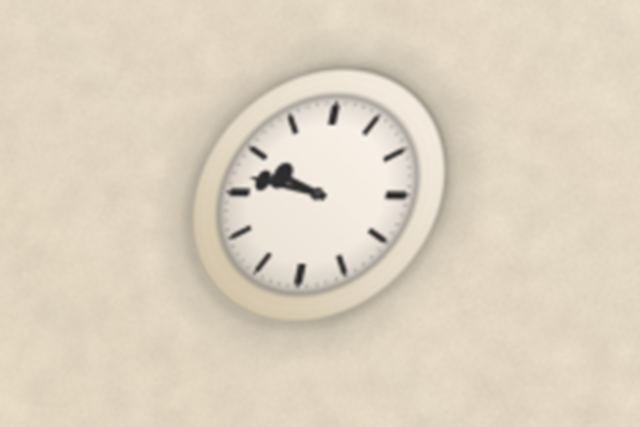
9:47
